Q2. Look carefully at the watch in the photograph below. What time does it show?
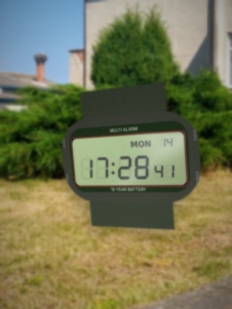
17:28:41
